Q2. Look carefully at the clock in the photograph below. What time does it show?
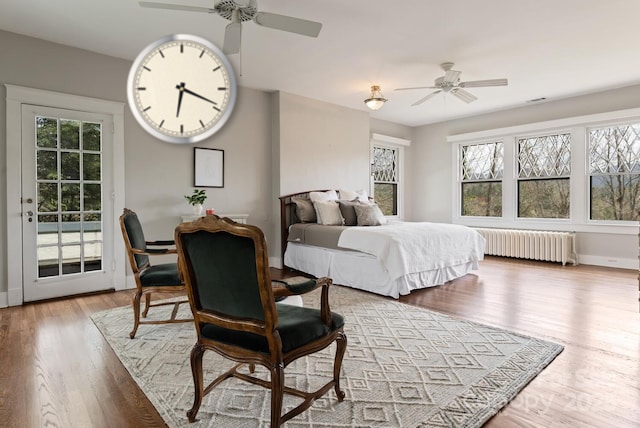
6:19
